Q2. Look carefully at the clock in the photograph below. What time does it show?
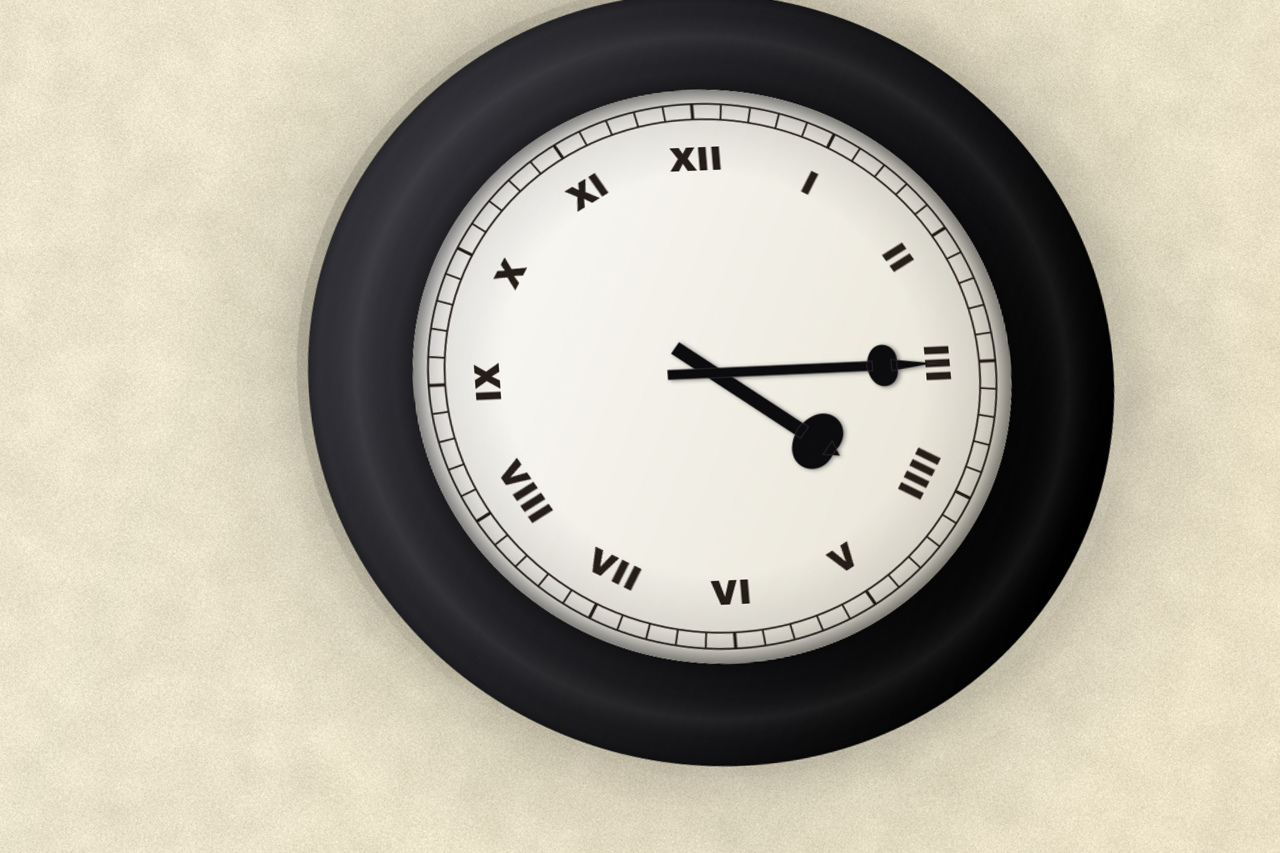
4:15
